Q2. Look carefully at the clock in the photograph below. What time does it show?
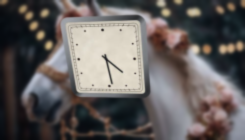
4:29
